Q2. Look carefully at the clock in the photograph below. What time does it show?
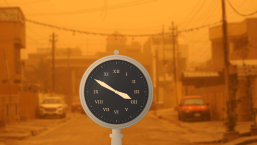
3:50
